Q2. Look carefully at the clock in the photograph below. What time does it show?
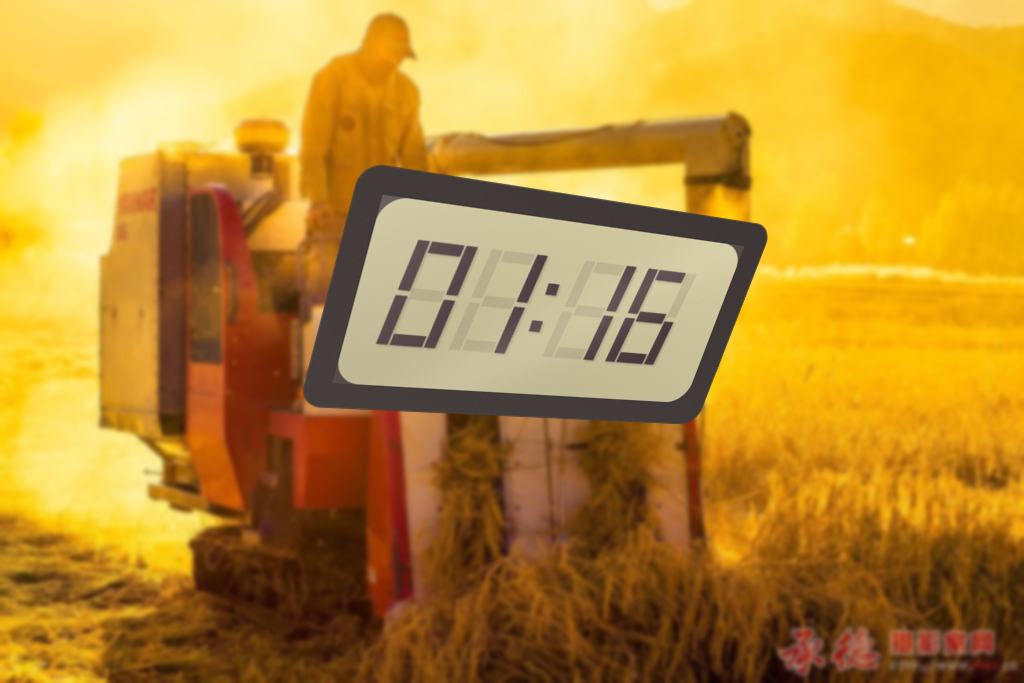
1:16
